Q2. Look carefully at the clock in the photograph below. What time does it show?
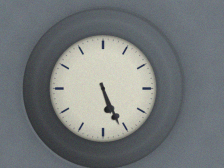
5:26
